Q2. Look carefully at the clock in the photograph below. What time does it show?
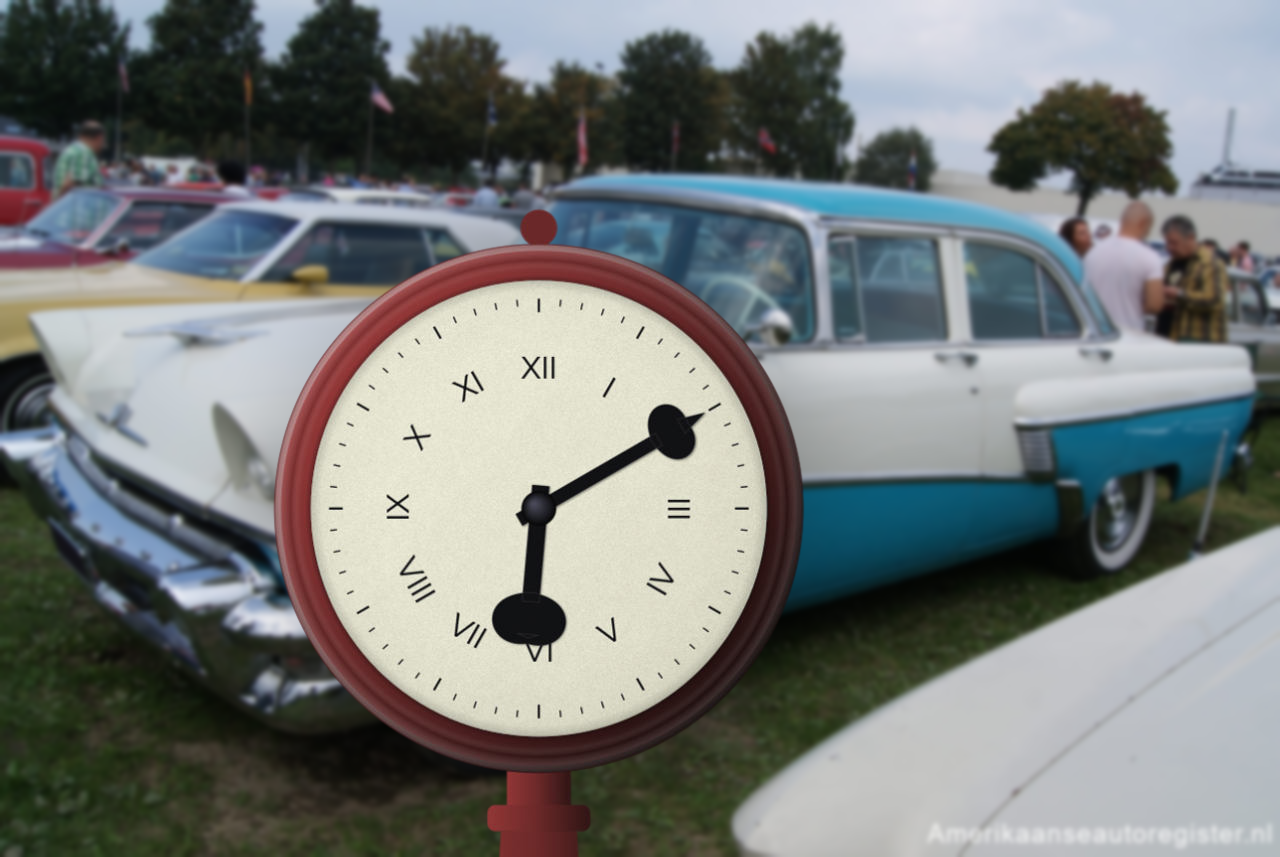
6:10
